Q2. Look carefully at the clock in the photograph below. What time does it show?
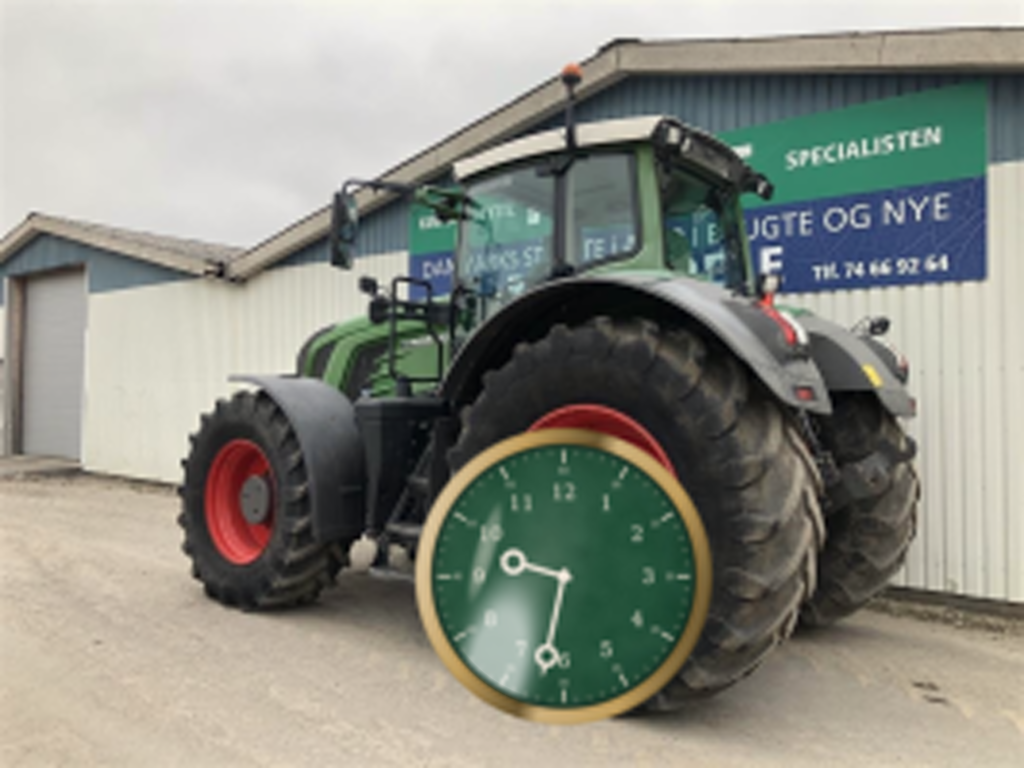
9:32
